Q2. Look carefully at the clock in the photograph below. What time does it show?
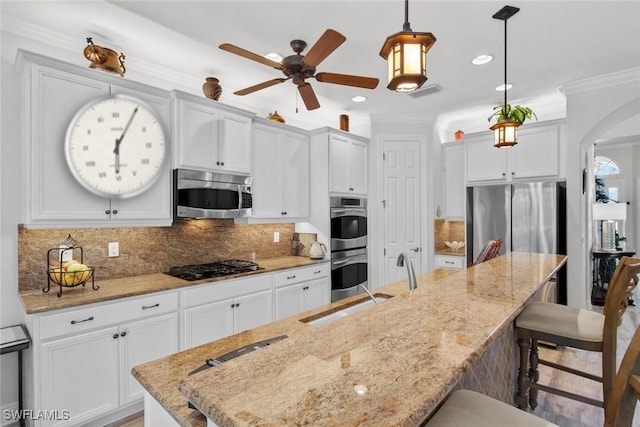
6:05
